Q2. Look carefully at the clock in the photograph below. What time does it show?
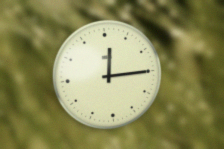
12:15
